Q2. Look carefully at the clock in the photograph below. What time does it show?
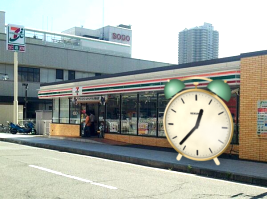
12:37
